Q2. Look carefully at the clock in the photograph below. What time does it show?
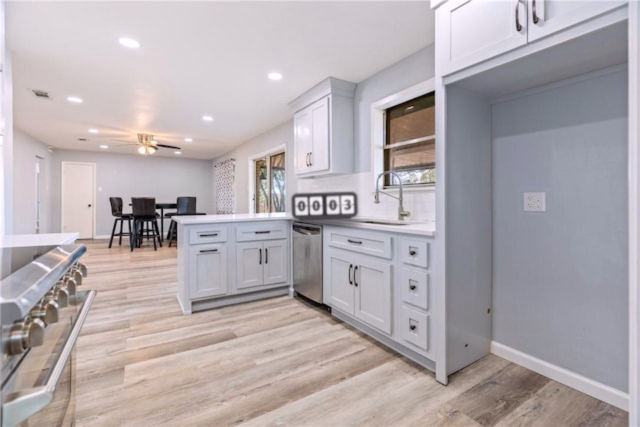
0:03
